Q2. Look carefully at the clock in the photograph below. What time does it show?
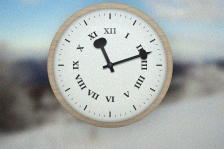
11:12
